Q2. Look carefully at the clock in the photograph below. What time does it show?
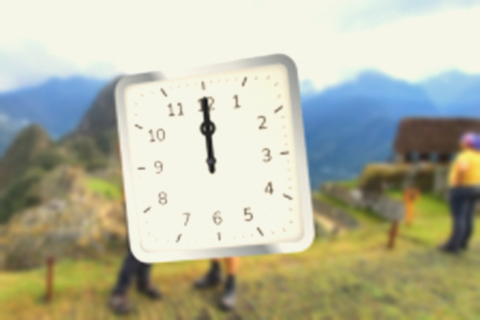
12:00
